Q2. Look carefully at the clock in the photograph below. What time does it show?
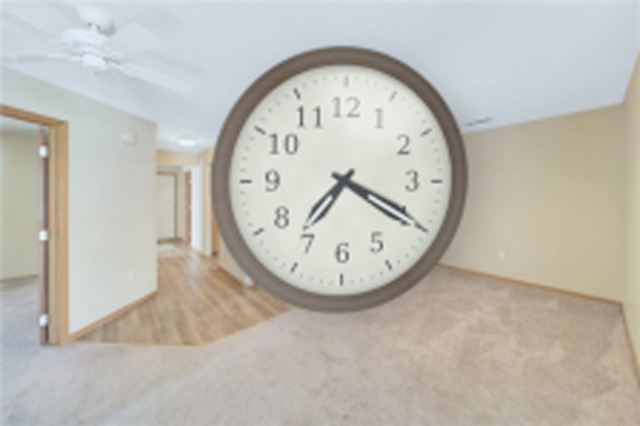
7:20
